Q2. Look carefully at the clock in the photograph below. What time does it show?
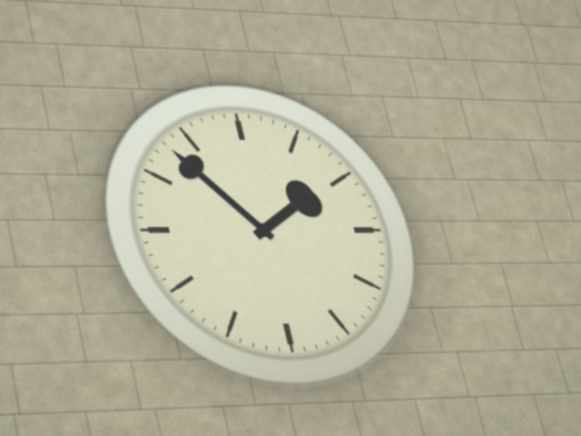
1:53
